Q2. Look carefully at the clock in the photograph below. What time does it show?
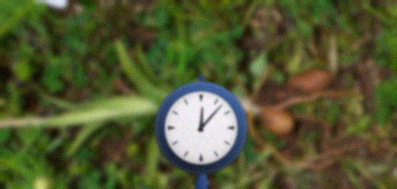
12:07
